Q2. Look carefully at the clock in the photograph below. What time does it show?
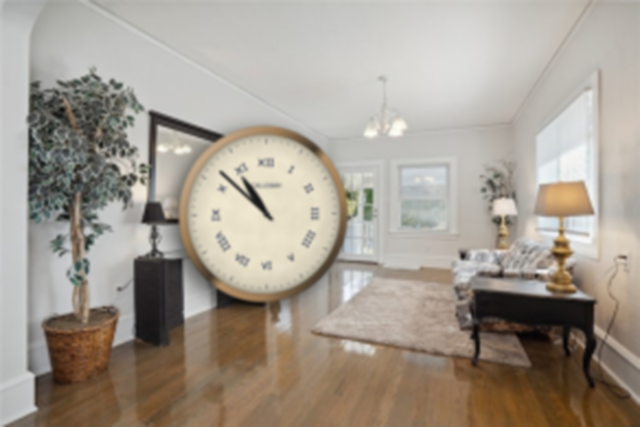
10:52
